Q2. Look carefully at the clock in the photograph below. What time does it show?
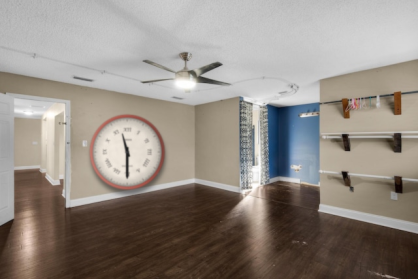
11:30
